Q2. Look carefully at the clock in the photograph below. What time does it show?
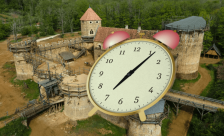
7:06
